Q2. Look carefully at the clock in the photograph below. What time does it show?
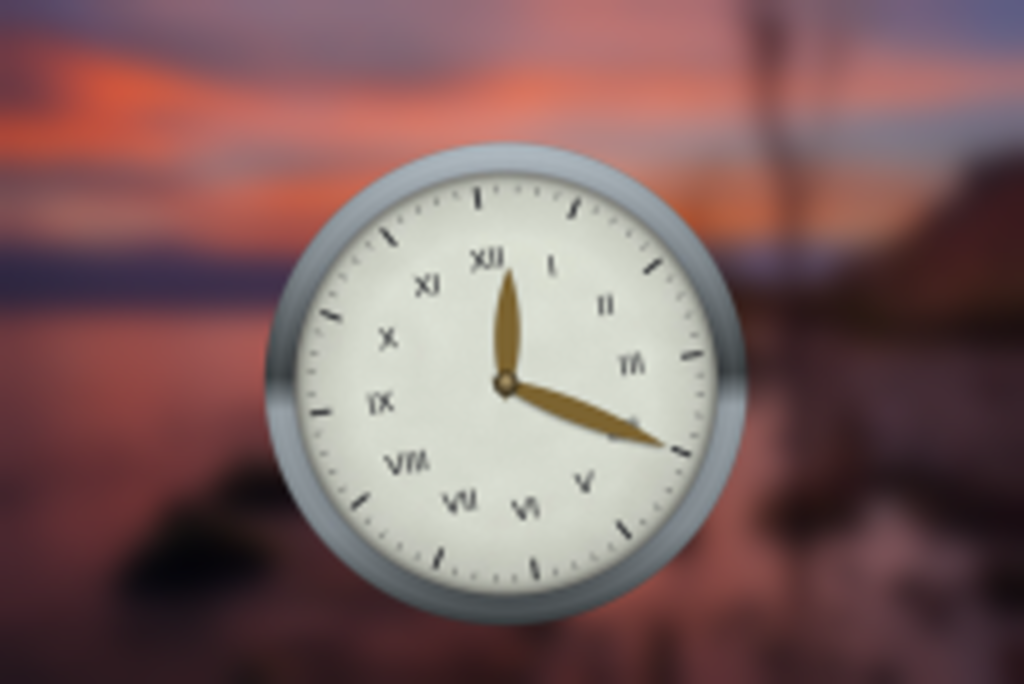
12:20
